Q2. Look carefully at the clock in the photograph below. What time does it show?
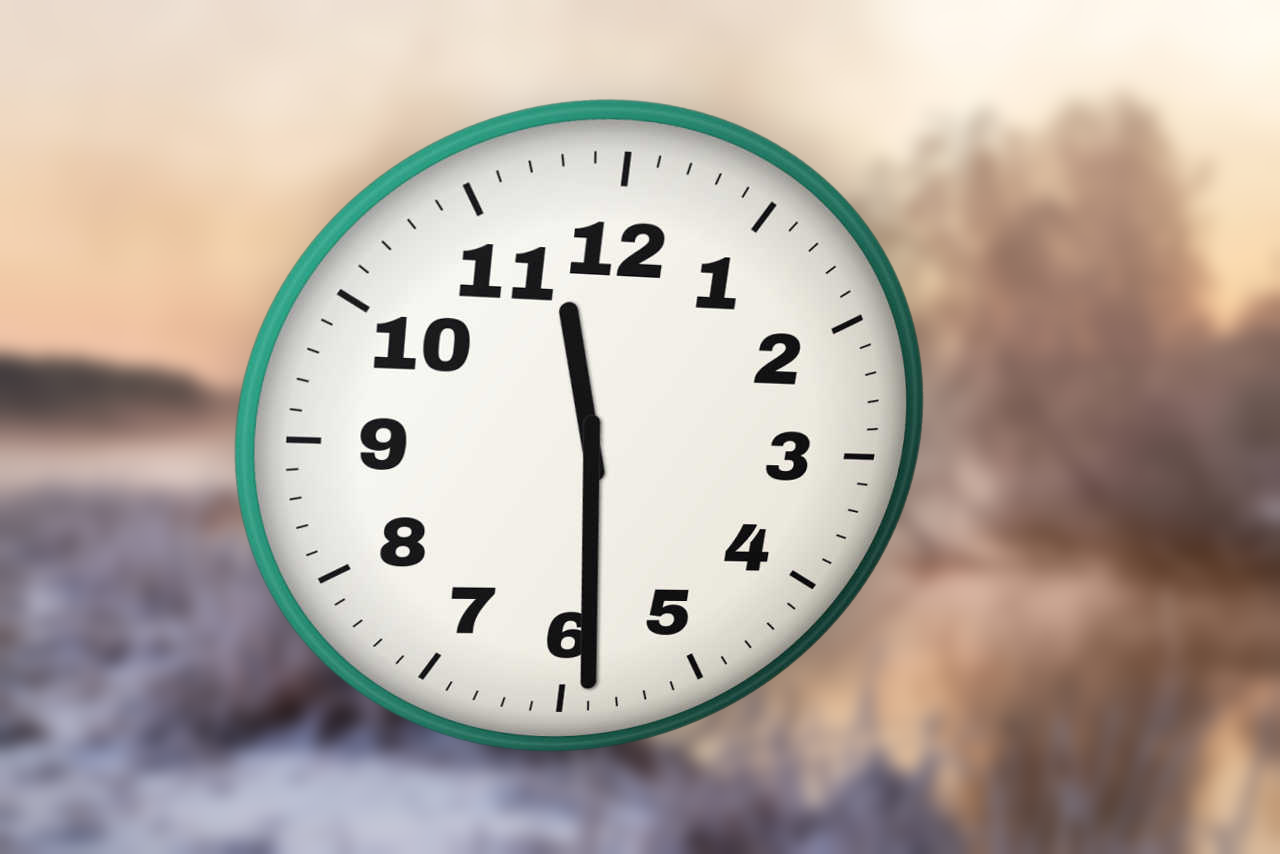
11:29
